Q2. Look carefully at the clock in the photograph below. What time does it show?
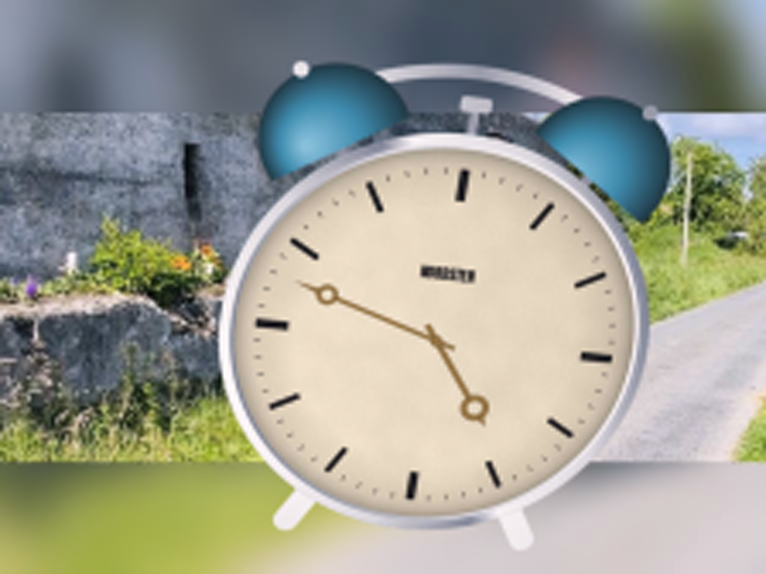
4:48
